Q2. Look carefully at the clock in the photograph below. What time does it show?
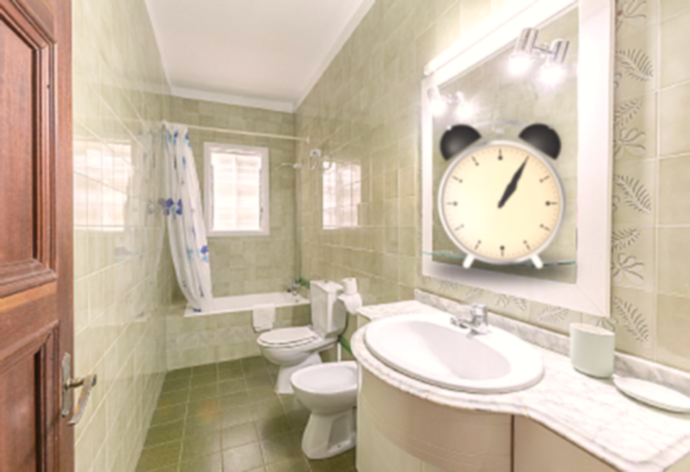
1:05
